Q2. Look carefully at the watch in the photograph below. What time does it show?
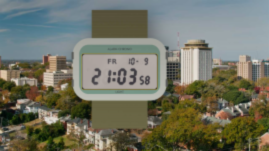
21:03
